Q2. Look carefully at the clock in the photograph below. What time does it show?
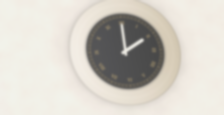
2:00
